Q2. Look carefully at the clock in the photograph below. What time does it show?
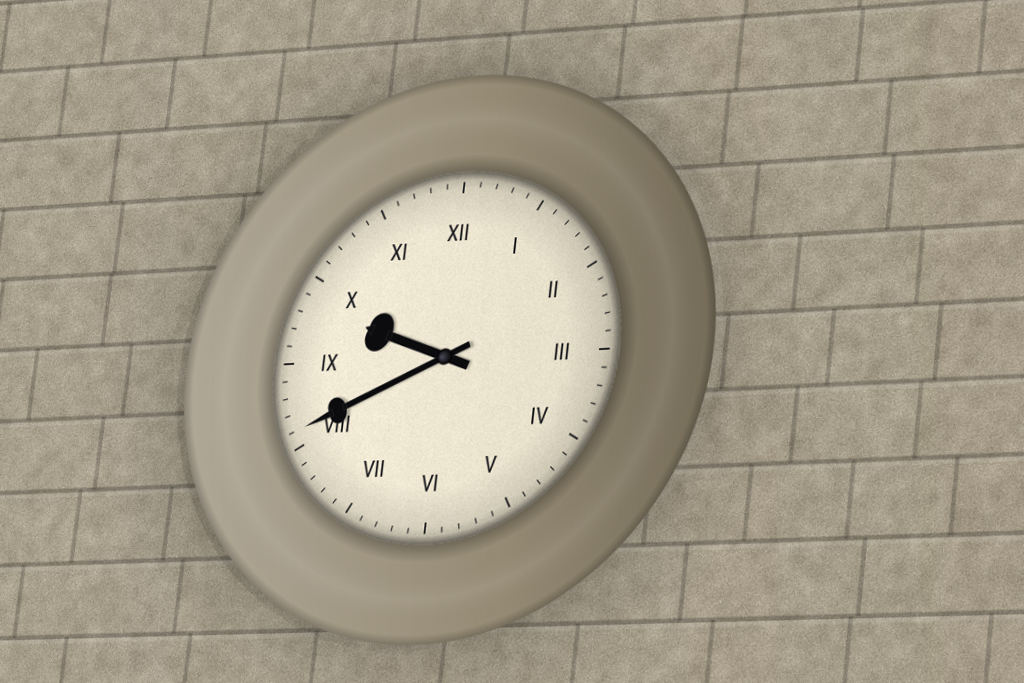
9:41
